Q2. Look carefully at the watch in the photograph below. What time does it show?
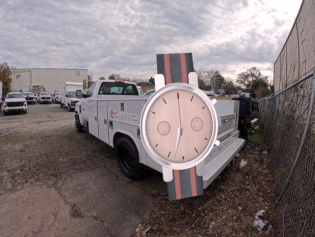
6:33
